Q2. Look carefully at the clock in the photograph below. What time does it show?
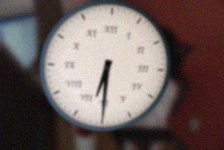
6:30
